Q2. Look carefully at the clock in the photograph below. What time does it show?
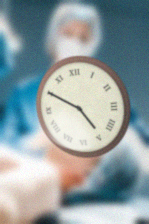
4:50
